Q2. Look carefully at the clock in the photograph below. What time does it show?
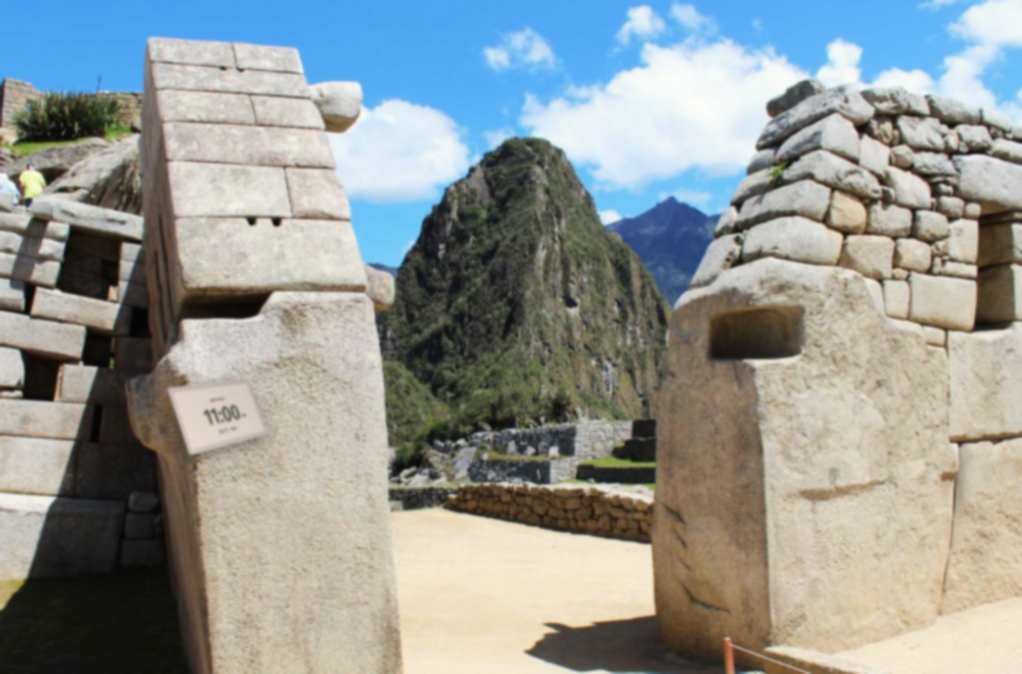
11:00
